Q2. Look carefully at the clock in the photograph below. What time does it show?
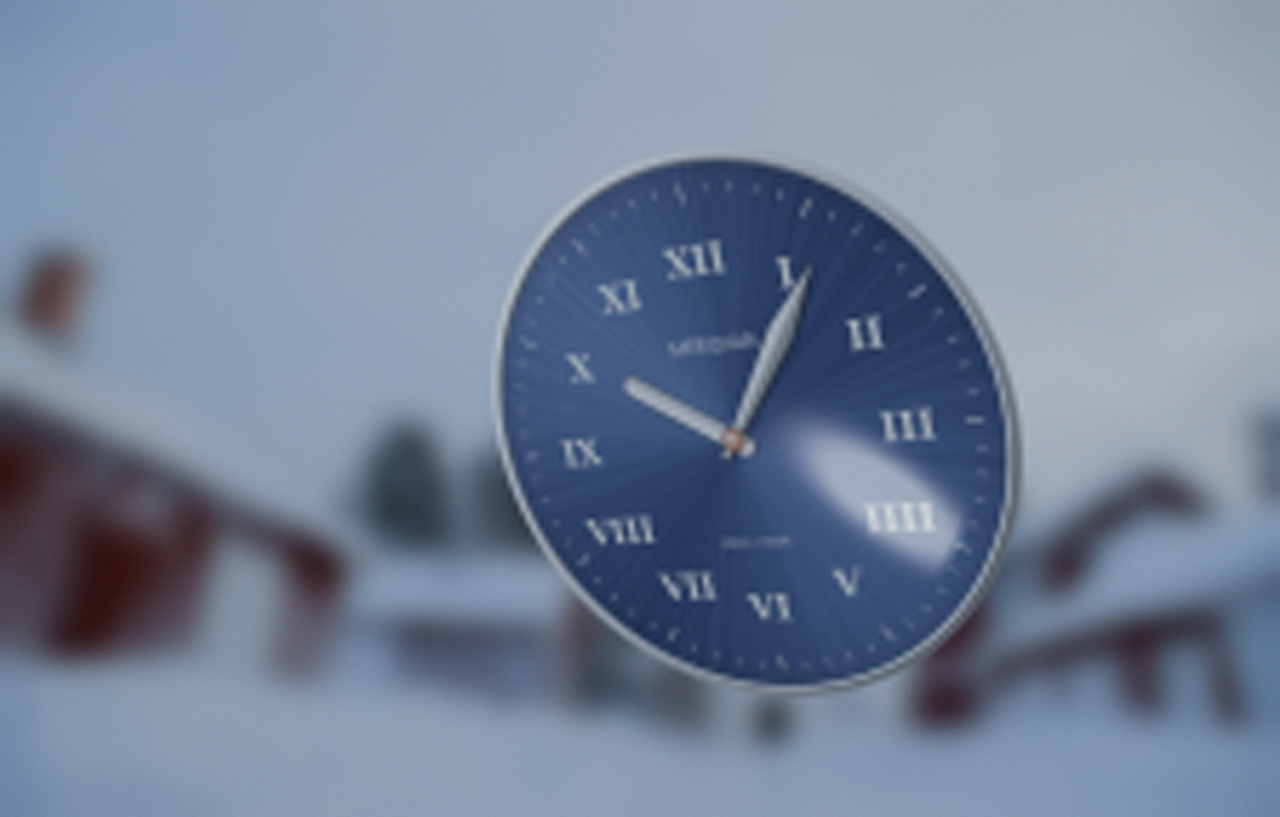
10:06
